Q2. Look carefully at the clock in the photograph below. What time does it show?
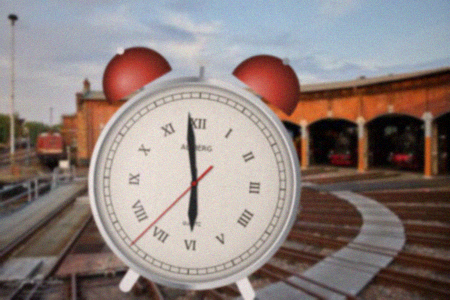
5:58:37
